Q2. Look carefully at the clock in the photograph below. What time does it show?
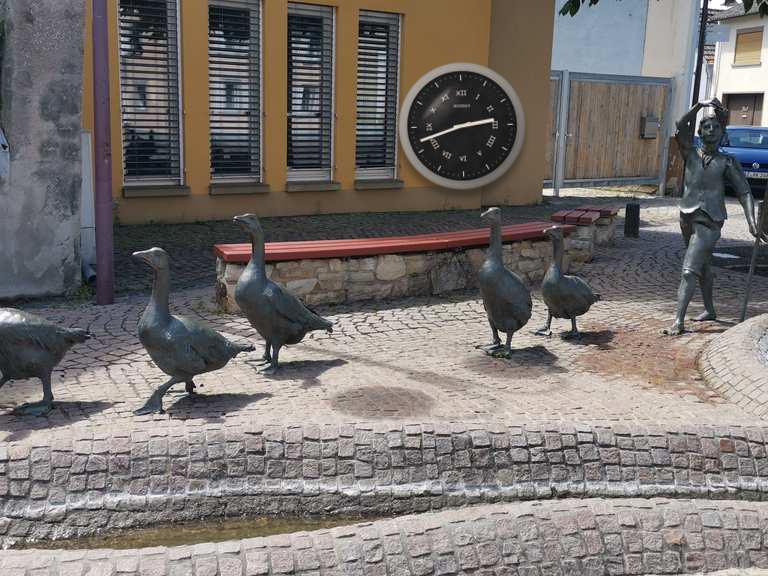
2:42
